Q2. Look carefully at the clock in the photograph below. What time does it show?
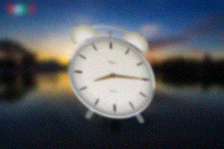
8:15
